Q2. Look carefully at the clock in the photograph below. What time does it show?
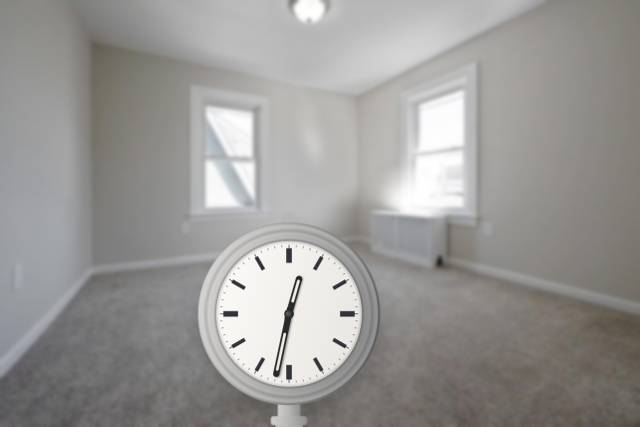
12:32
